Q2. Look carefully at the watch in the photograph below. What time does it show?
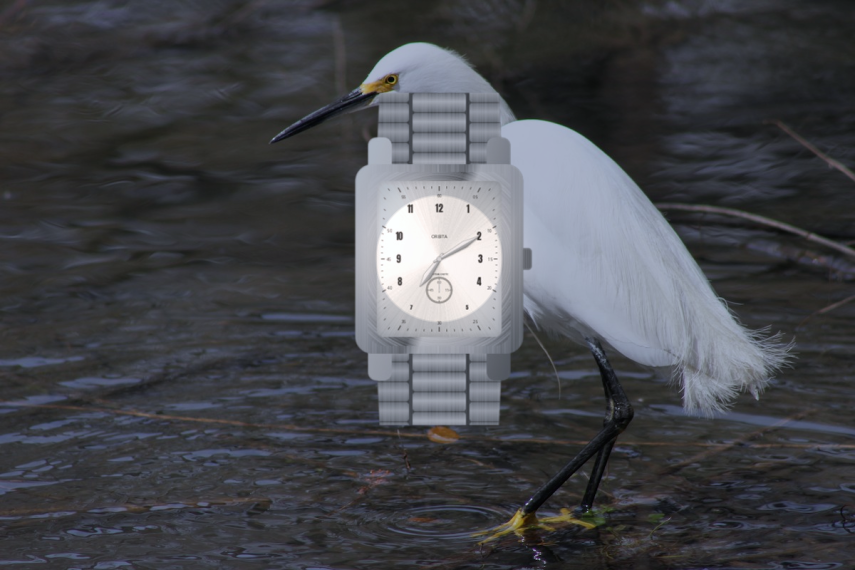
7:10
